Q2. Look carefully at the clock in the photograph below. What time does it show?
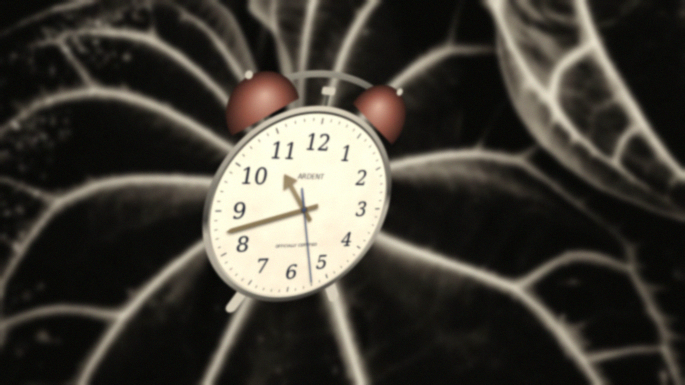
10:42:27
